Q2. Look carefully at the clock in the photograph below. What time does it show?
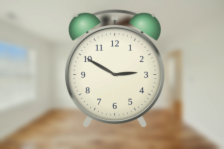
2:50
